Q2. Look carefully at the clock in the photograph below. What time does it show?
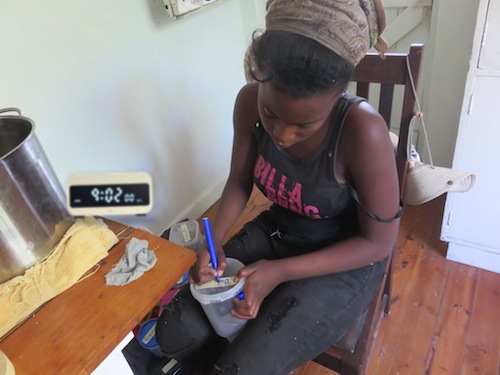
9:02
